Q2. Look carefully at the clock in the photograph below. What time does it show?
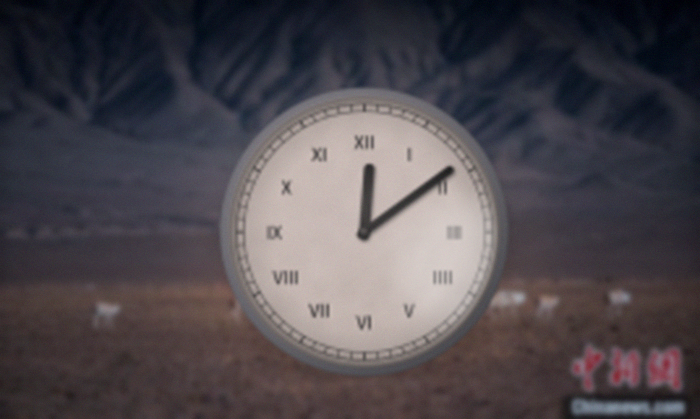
12:09
